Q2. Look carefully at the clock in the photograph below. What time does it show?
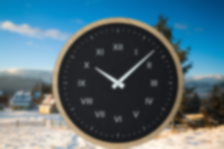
10:08
